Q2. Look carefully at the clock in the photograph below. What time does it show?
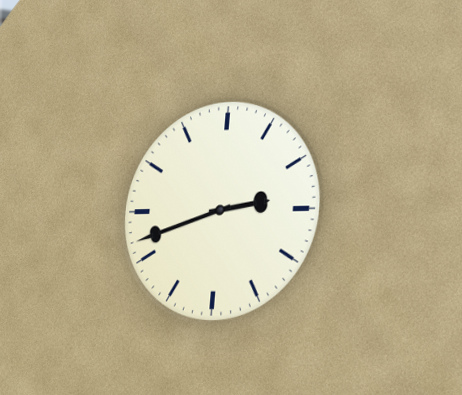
2:42
